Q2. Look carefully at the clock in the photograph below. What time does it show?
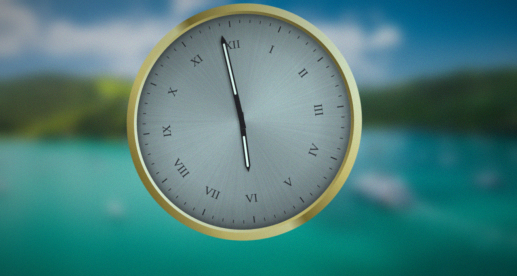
5:59
